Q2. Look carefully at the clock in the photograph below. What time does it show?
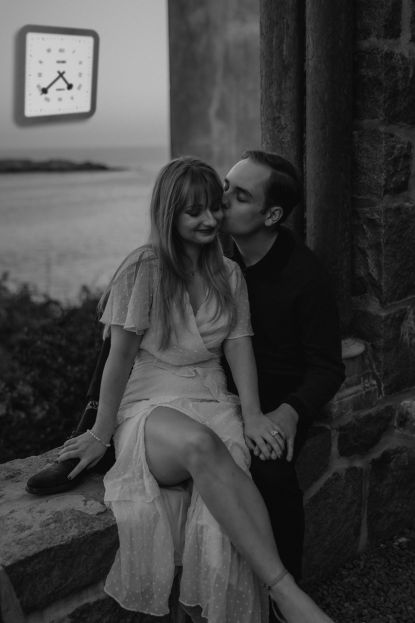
4:38
